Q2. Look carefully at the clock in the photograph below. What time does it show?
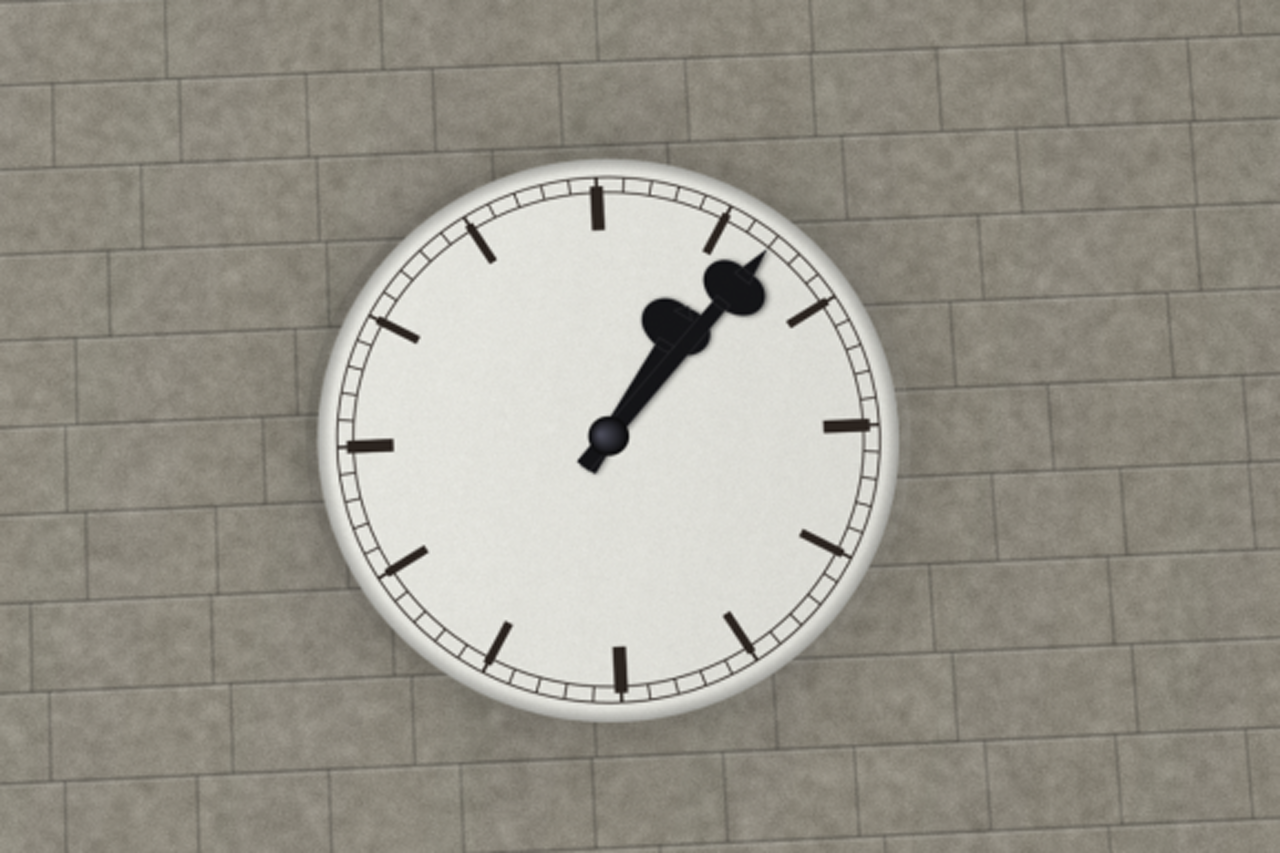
1:07
